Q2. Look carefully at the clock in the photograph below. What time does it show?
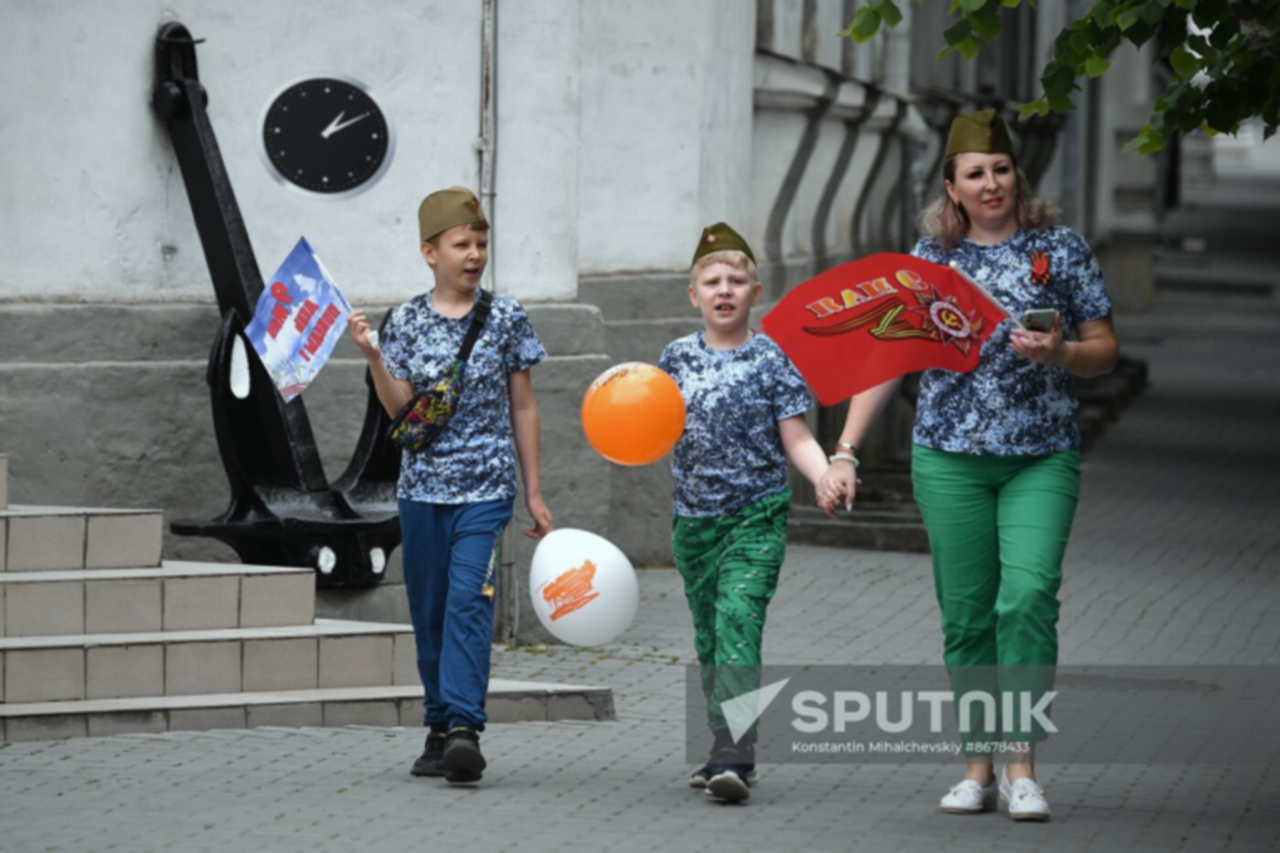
1:10
